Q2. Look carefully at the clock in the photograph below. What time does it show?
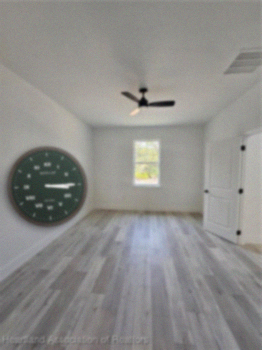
3:15
